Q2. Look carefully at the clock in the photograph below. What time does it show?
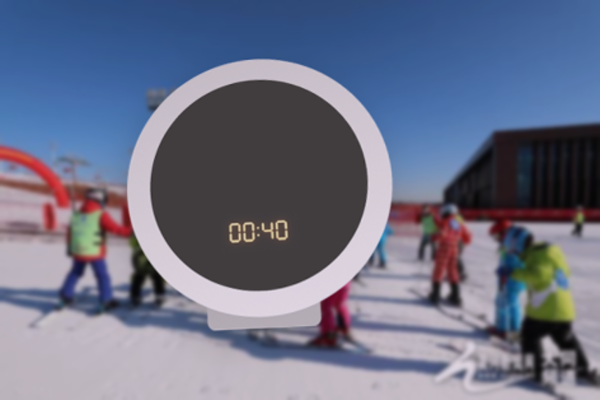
0:40
